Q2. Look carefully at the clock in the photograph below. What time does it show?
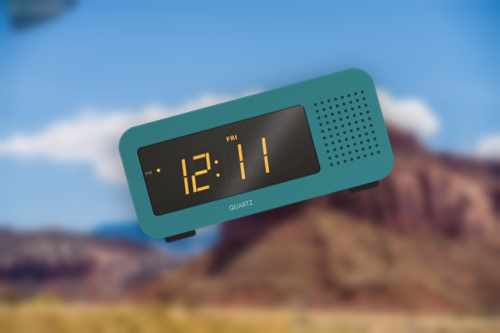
12:11
